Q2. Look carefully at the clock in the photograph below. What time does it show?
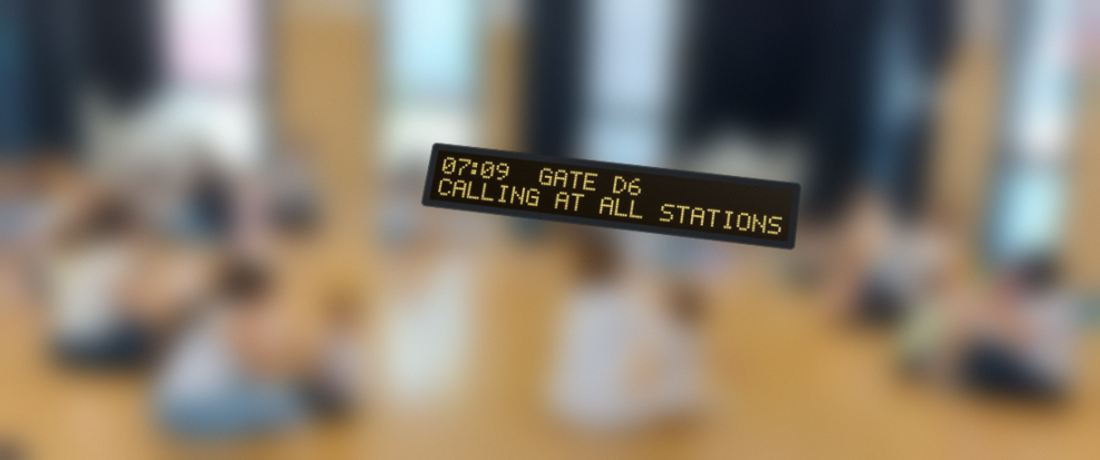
7:09
